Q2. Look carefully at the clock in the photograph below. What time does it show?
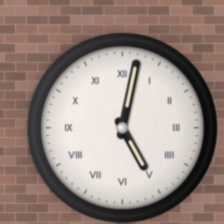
5:02
